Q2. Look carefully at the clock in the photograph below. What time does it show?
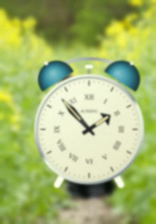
1:53
